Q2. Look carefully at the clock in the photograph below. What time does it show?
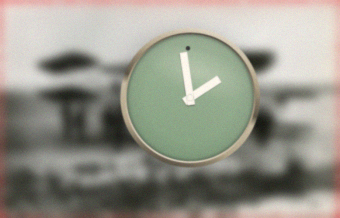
1:59
